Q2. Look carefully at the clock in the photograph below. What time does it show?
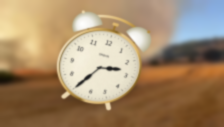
2:35
